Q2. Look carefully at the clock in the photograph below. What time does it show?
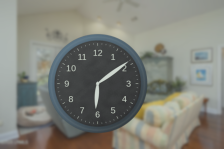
6:09
